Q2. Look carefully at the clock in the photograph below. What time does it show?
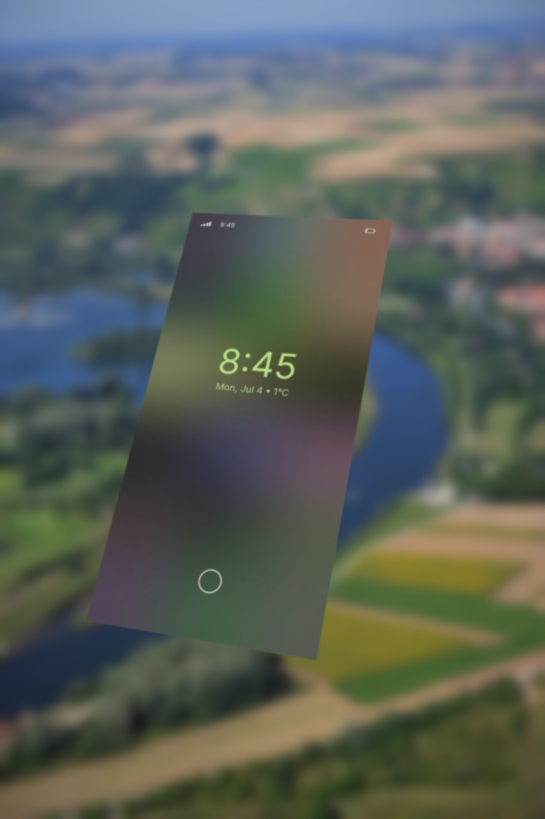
8:45
